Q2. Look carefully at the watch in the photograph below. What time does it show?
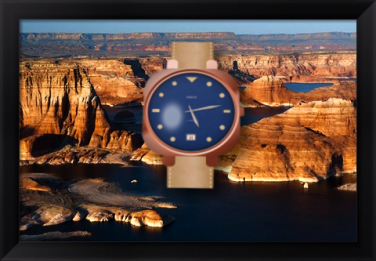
5:13
